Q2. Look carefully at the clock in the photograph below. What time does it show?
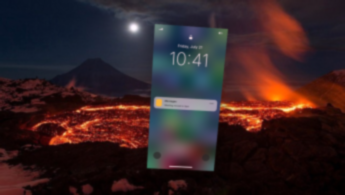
10:41
